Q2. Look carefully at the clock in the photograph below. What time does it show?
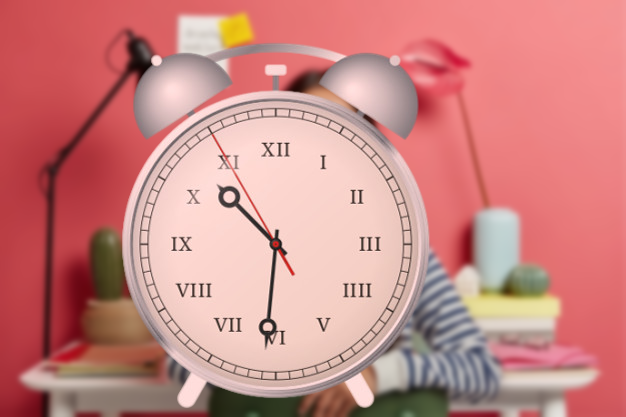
10:30:55
